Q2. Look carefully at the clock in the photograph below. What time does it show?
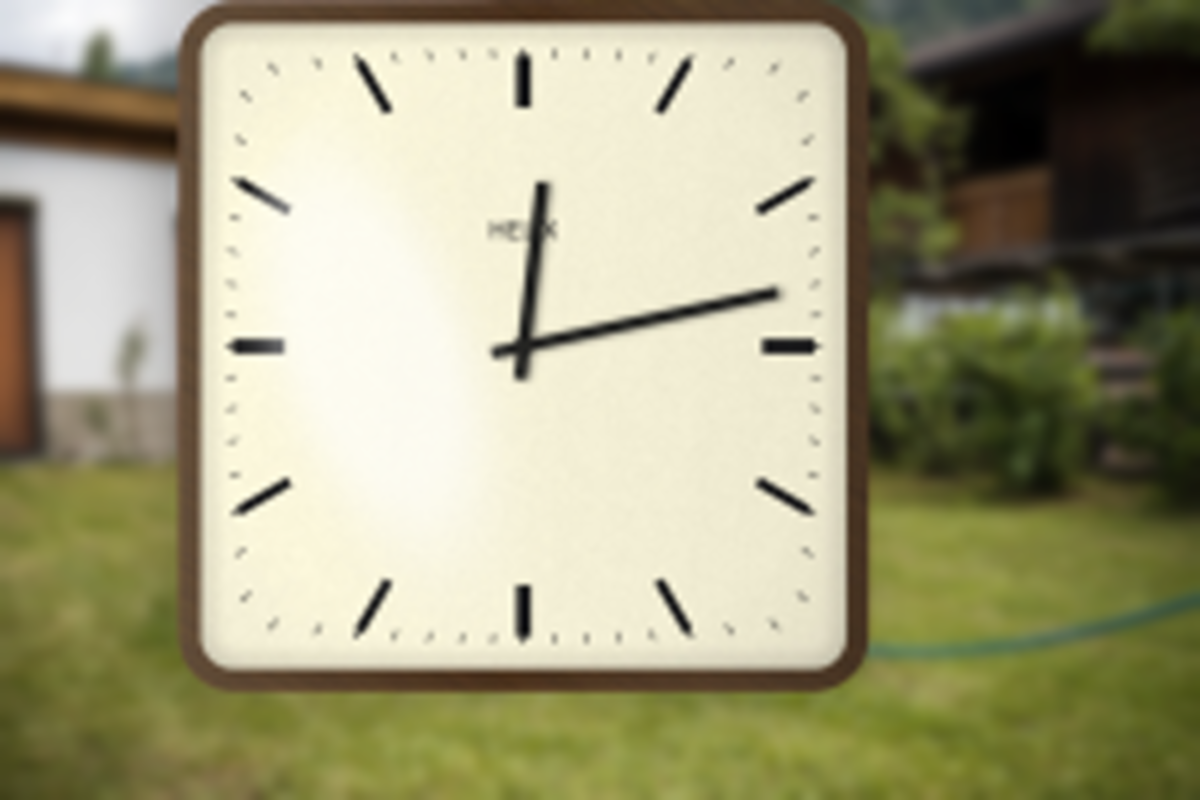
12:13
